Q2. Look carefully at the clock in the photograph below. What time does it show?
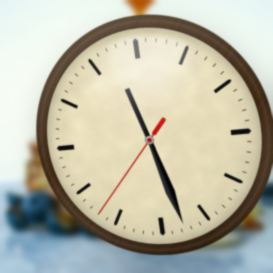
11:27:37
